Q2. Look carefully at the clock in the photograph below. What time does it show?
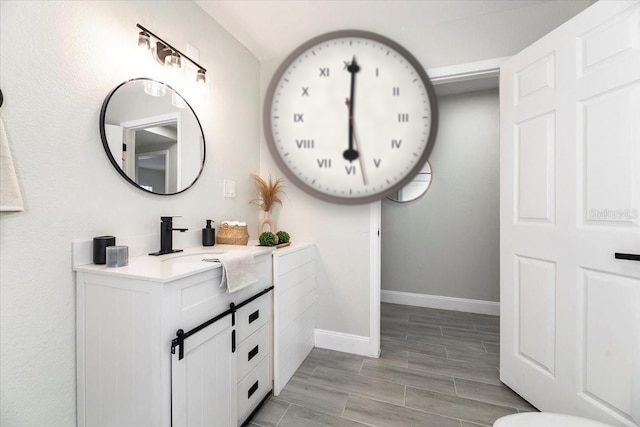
6:00:28
